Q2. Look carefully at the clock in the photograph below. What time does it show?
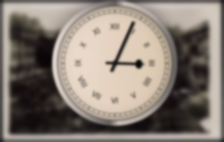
3:04
